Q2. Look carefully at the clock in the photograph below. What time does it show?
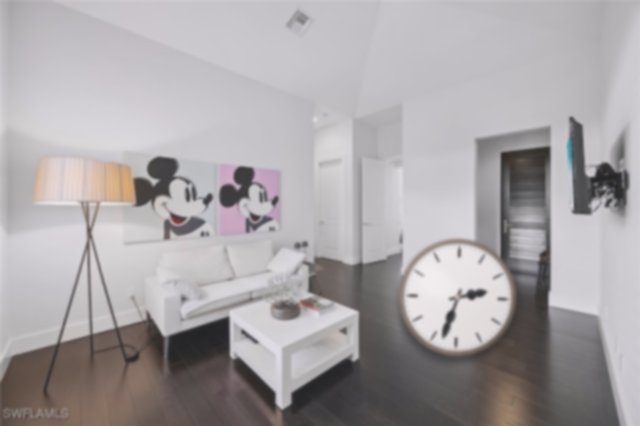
2:33
